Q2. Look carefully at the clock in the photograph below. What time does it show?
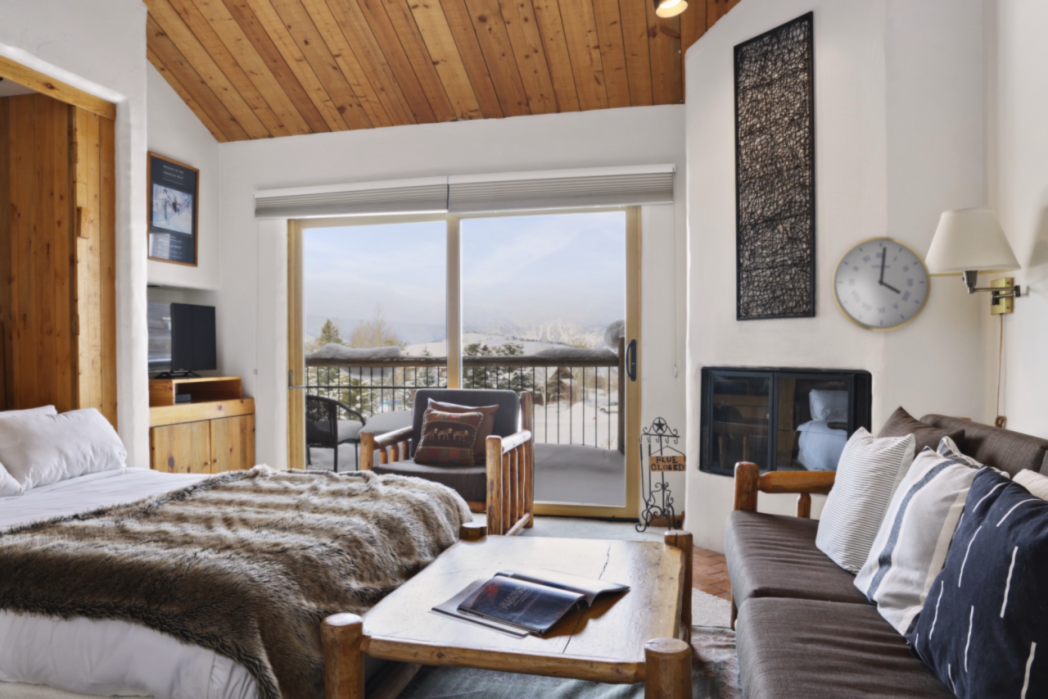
4:01
